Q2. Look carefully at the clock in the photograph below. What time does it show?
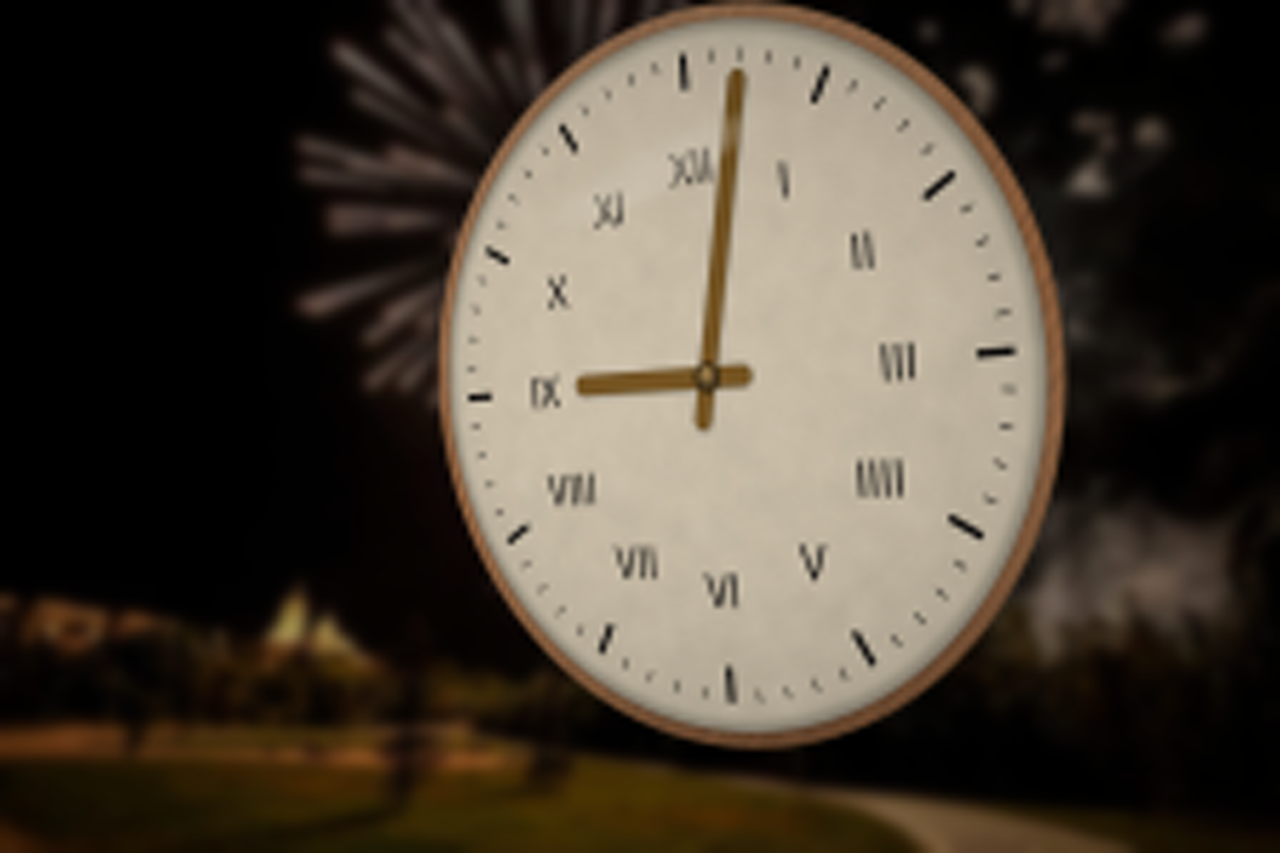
9:02
